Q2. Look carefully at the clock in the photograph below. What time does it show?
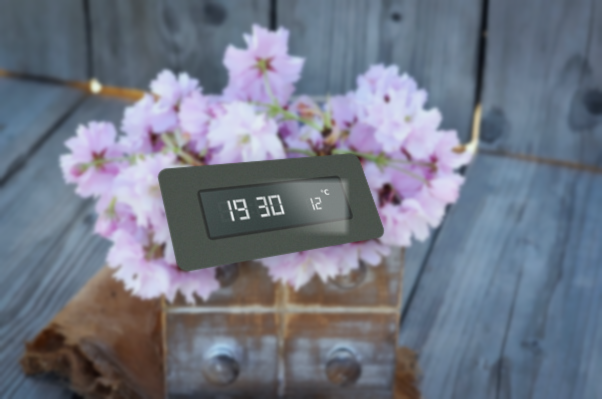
19:30
